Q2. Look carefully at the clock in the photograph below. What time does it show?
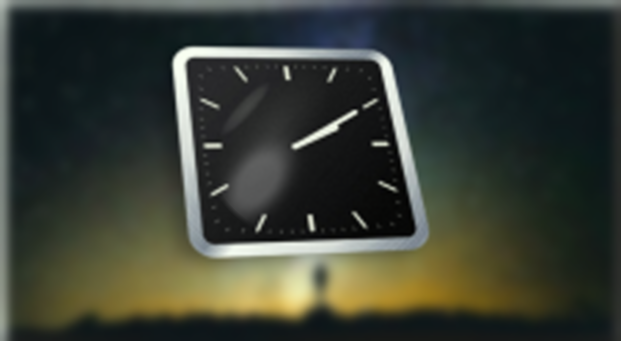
2:10
